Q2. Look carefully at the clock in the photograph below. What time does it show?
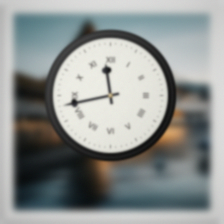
11:43
